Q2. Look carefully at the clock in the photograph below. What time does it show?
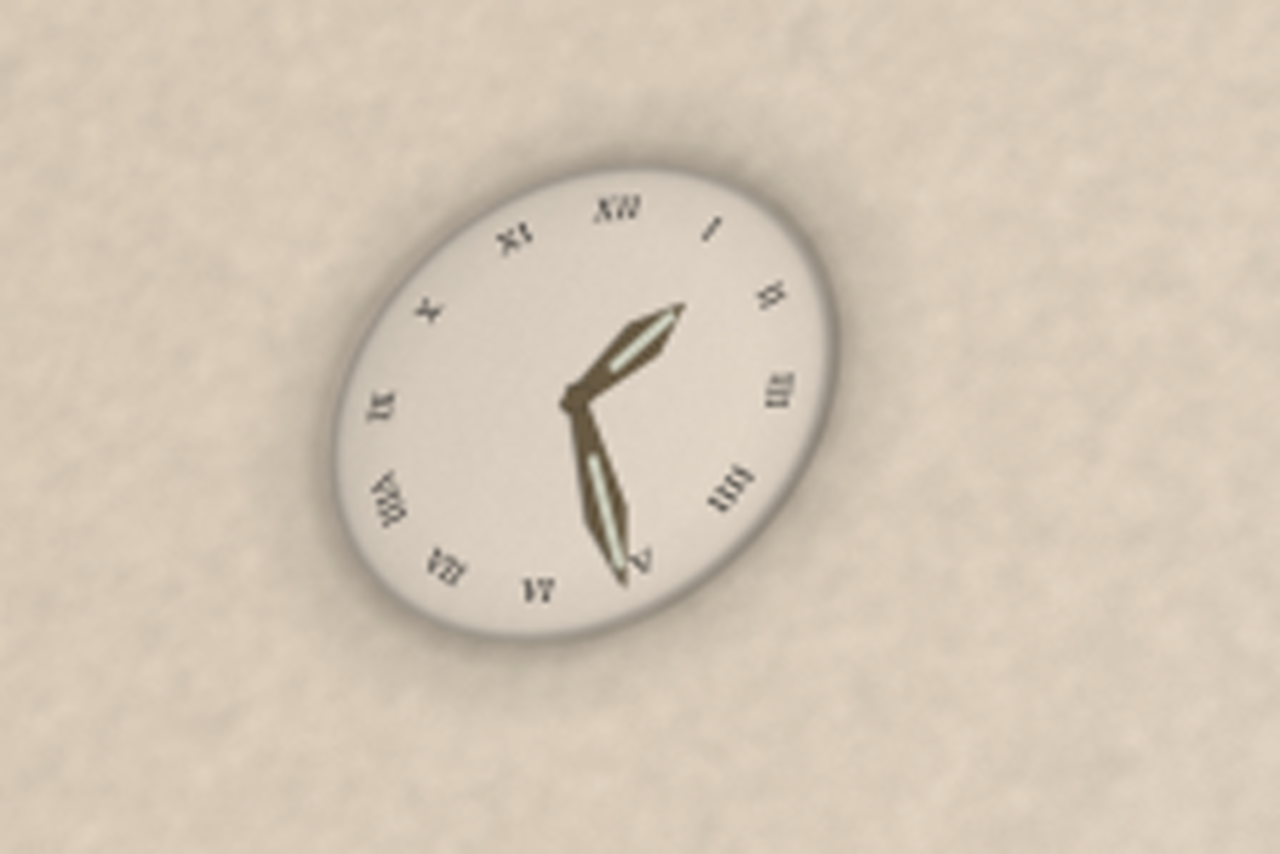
1:26
